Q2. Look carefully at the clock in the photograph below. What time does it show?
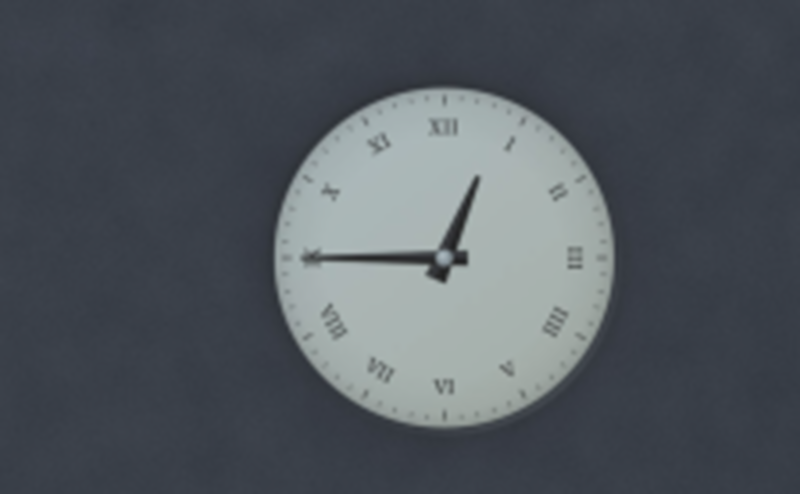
12:45
